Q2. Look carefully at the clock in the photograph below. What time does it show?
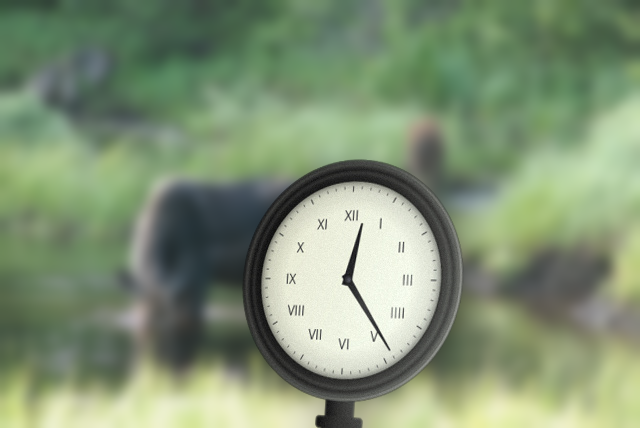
12:24
